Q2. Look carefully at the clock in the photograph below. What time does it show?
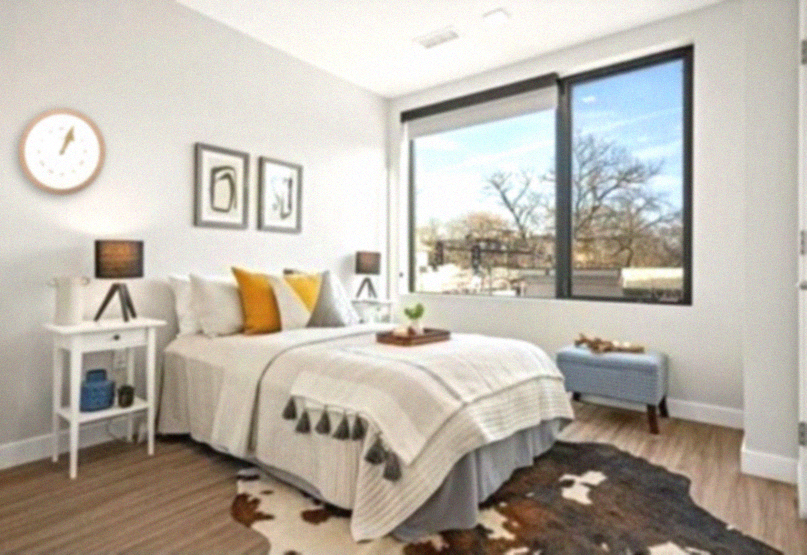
1:04
